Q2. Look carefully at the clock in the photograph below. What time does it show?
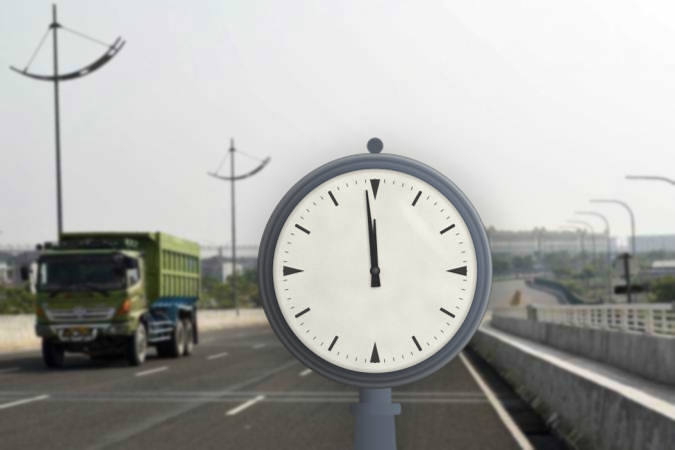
11:59
